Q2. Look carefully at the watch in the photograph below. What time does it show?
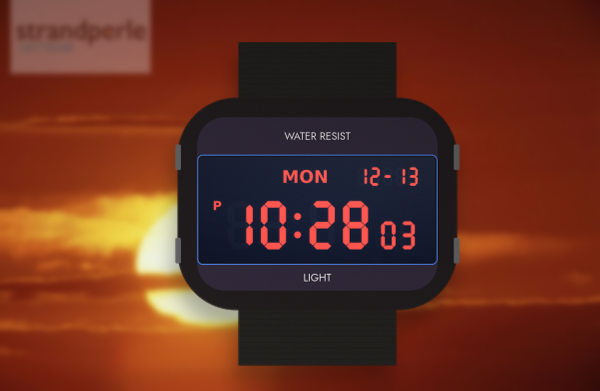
10:28:03
